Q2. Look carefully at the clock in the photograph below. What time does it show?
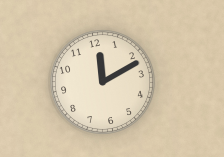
12:12
